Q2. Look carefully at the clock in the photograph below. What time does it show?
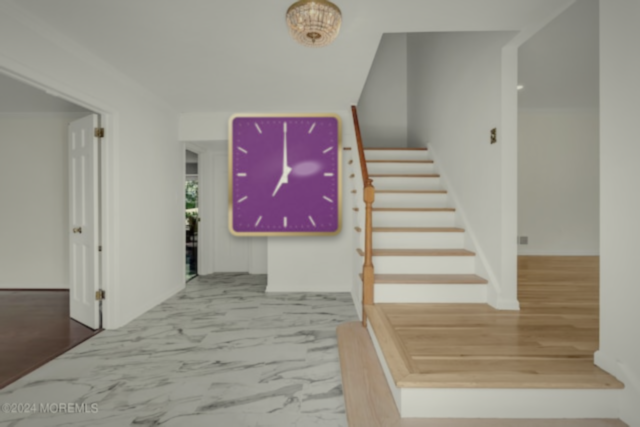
7:00
